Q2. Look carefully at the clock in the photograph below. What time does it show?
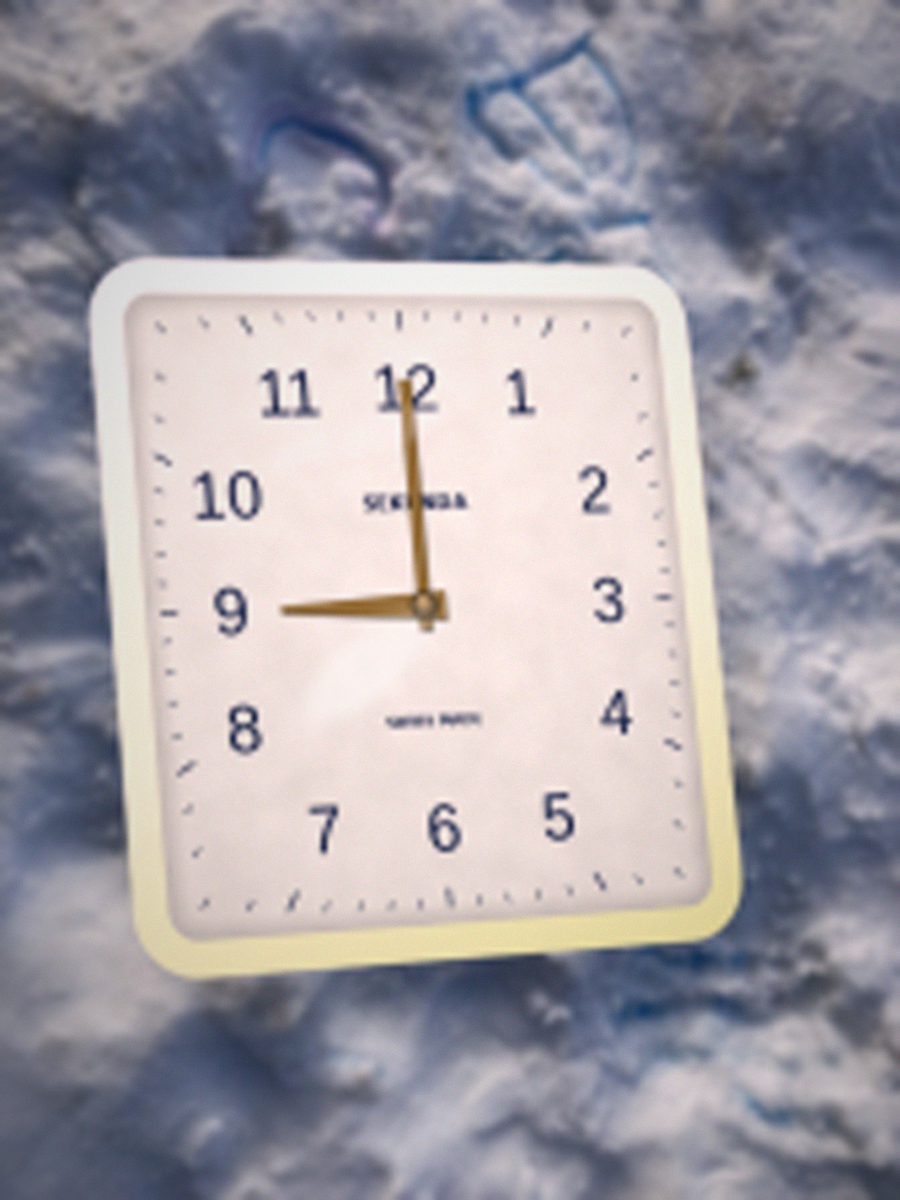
9:00
